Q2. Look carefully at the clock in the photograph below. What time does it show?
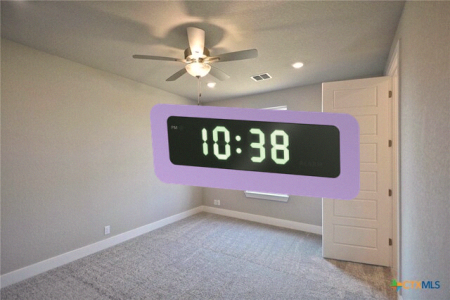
10:38
